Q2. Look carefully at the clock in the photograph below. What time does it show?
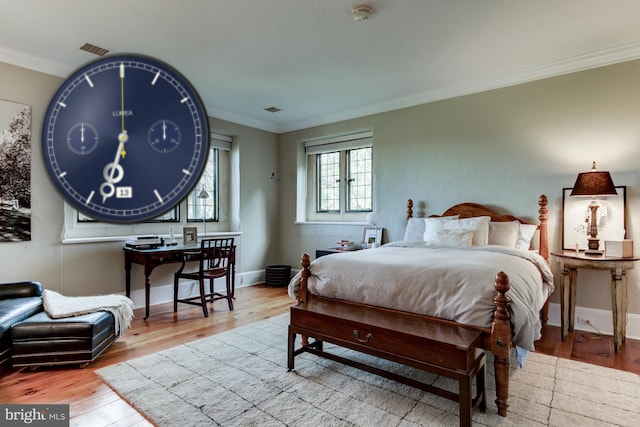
6:33
